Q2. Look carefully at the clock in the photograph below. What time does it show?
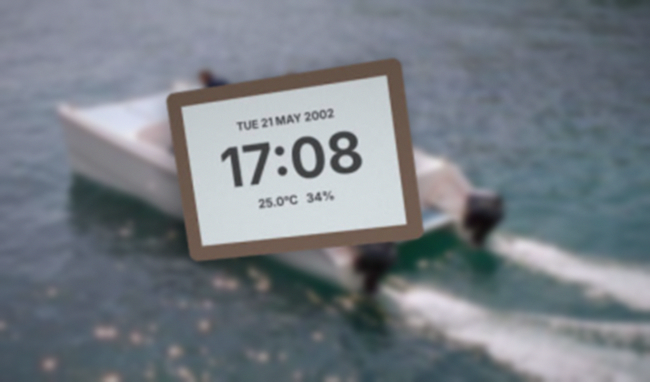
17:08
